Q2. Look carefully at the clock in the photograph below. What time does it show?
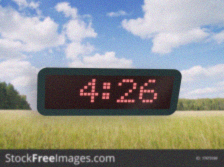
4:26
